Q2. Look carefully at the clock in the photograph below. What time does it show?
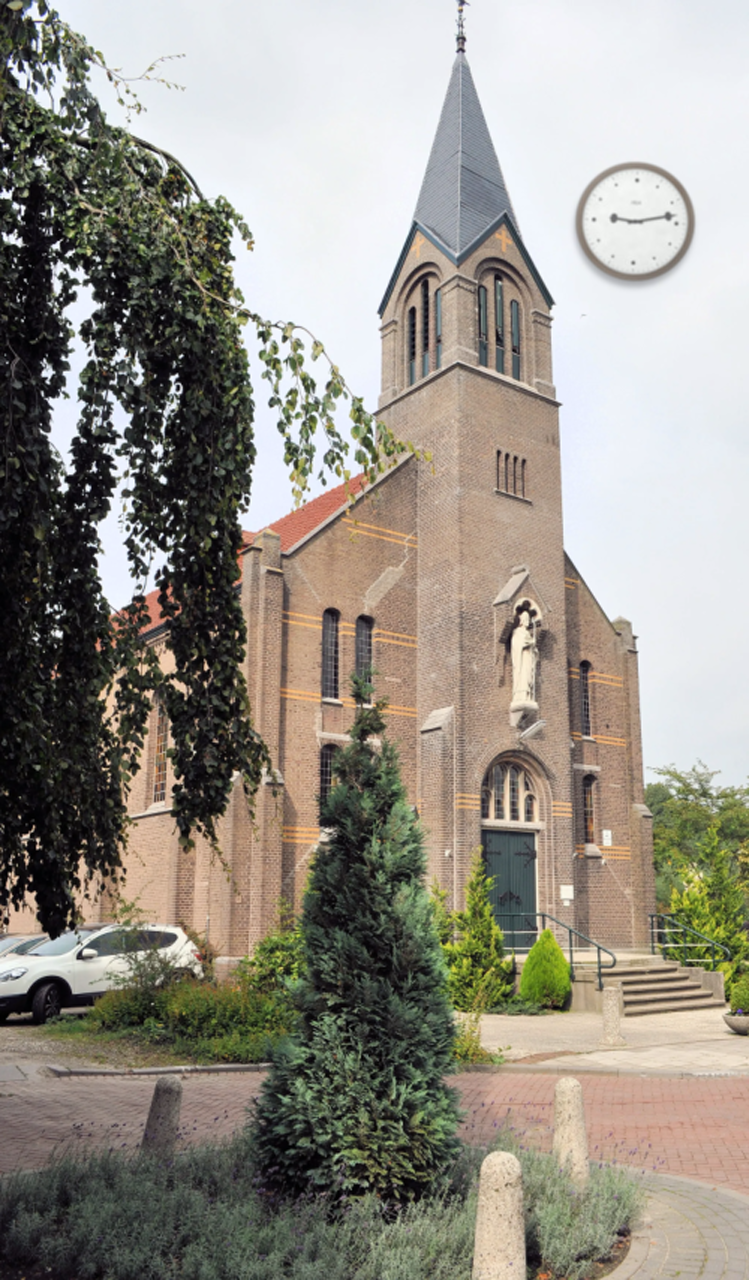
9:13
